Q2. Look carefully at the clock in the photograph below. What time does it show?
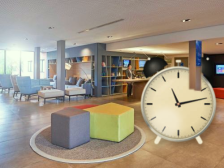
11:13
